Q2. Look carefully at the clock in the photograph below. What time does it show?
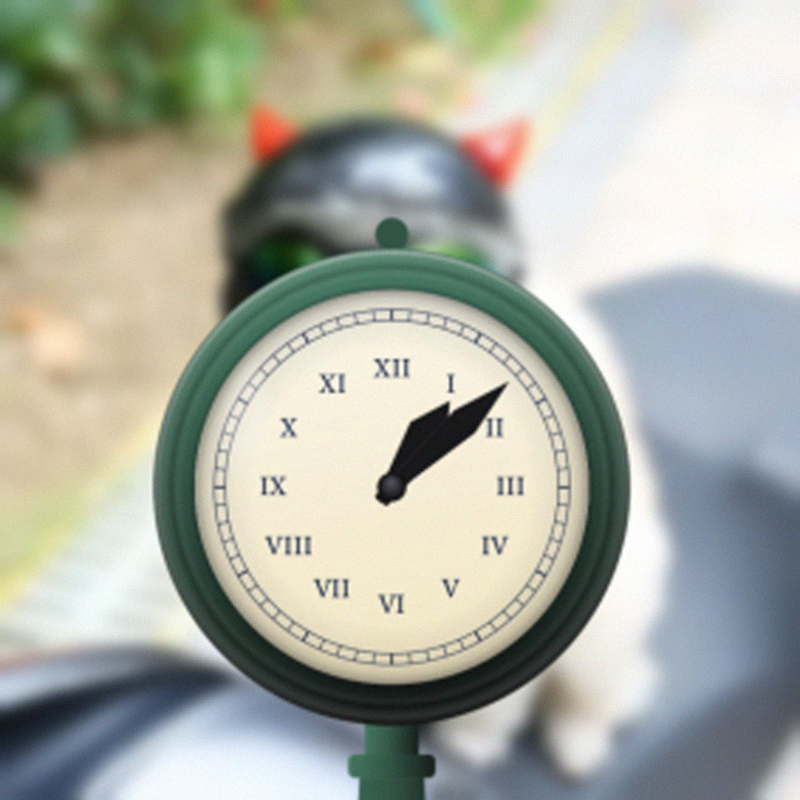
1:08
